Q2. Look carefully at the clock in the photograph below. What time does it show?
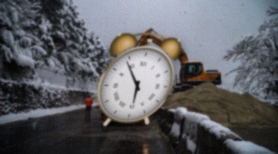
5:54
